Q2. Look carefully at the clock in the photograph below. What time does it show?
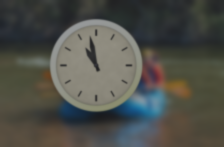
10:58
